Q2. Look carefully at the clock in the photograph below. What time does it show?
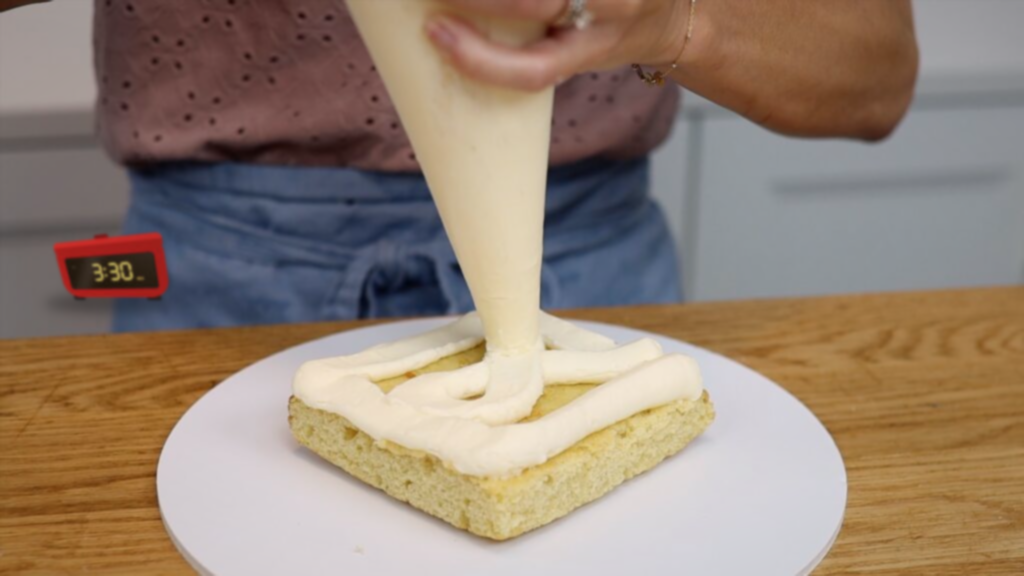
3:30
